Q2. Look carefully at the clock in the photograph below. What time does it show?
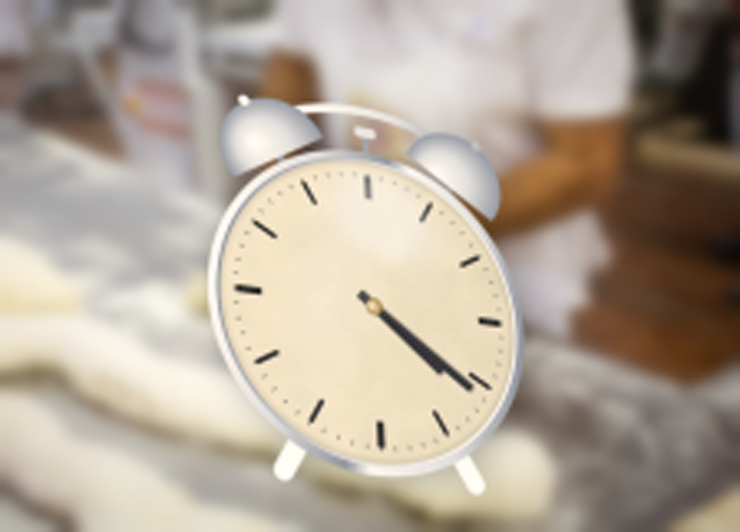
4:21
